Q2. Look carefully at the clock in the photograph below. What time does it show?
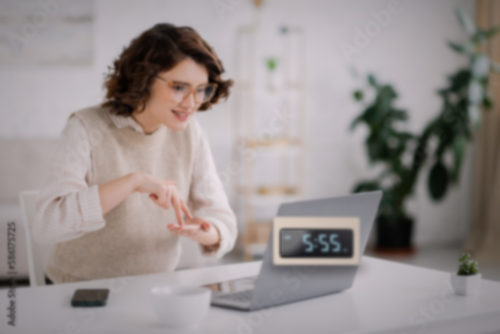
5:55
